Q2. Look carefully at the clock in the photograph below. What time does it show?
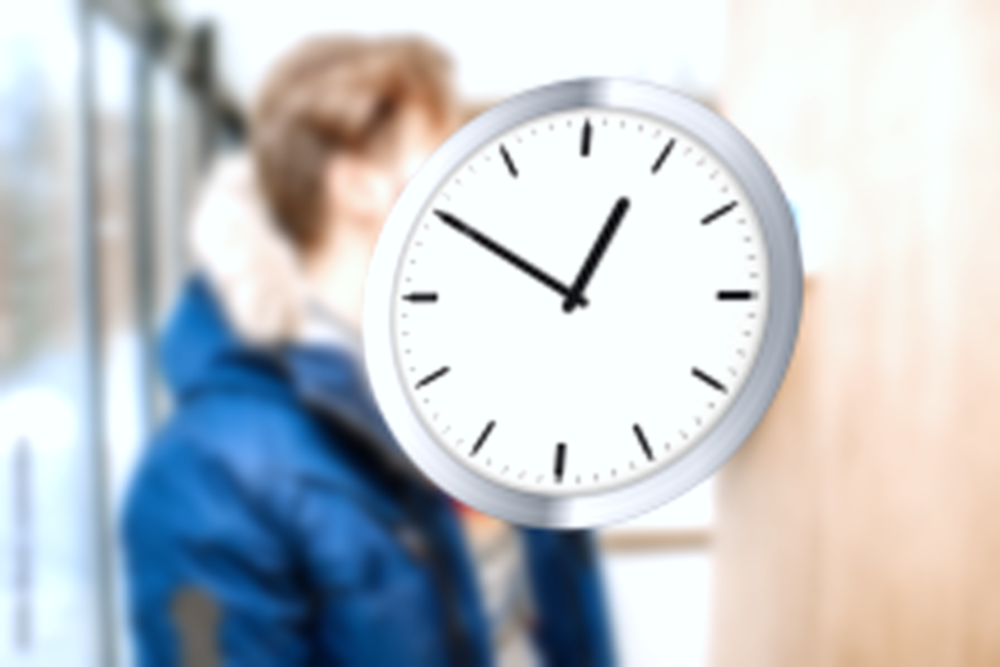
12:50
